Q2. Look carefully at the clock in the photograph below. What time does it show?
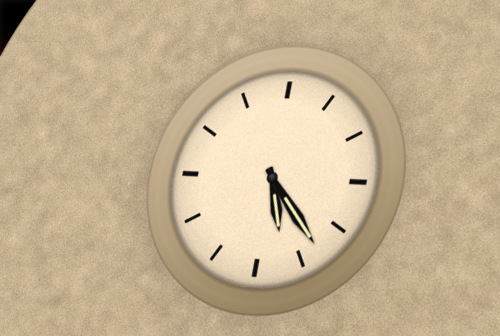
5:23
